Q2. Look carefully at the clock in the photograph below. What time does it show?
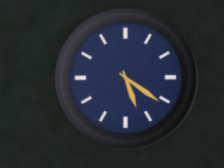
5:21
